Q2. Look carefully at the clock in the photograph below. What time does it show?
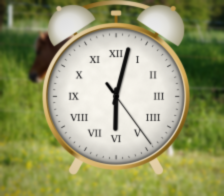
6:02:24
